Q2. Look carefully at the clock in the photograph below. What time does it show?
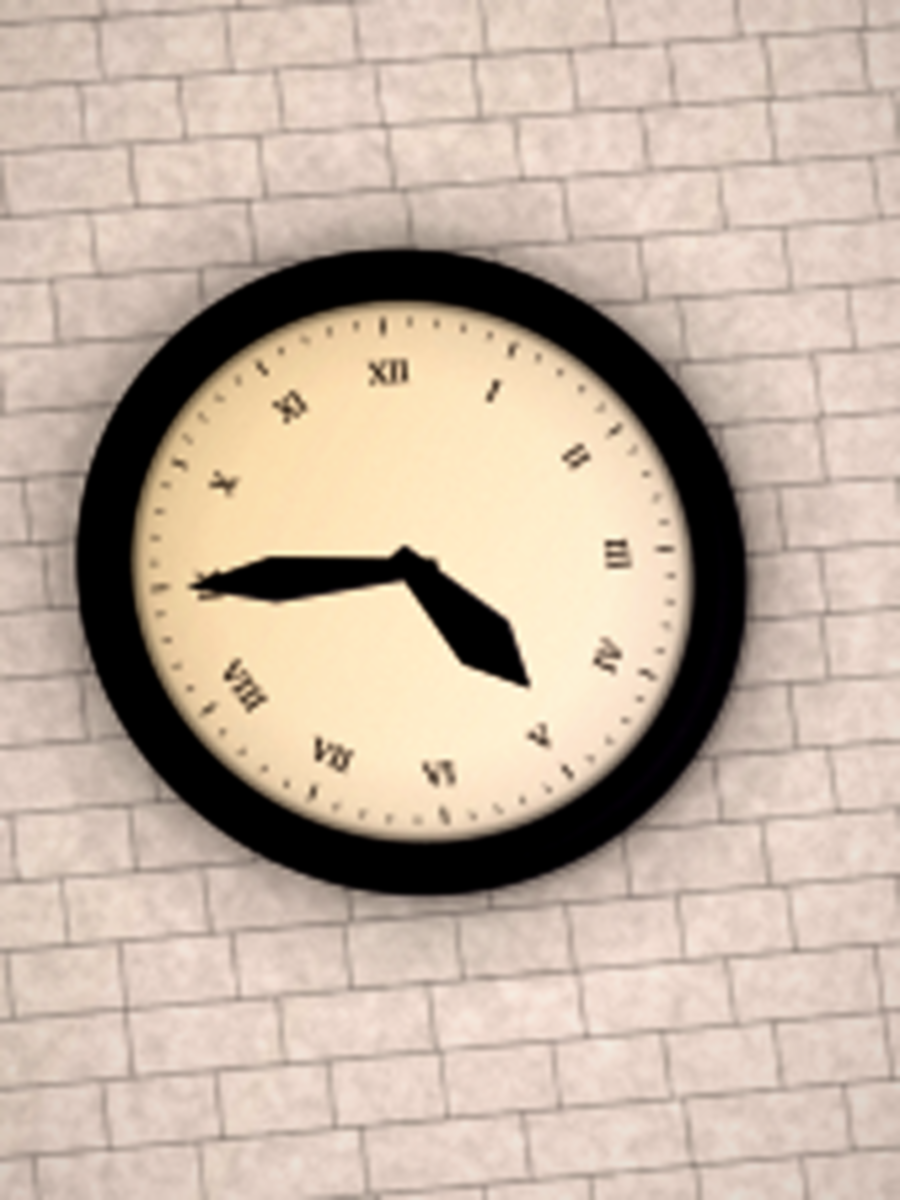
4:45
